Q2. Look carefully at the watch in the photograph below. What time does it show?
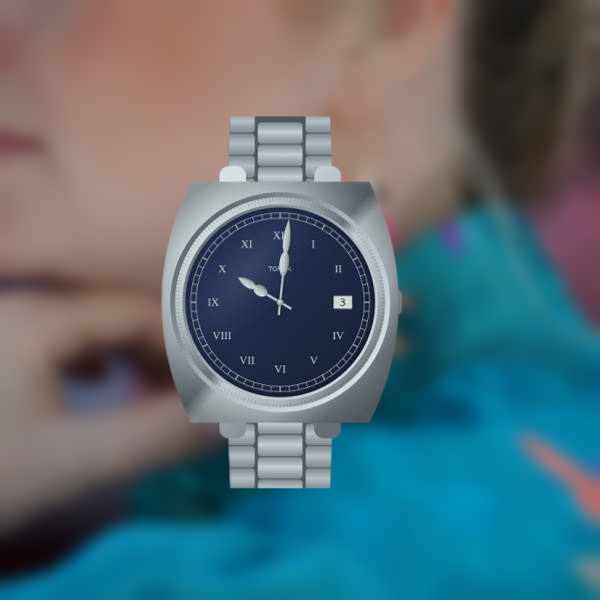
10:01
